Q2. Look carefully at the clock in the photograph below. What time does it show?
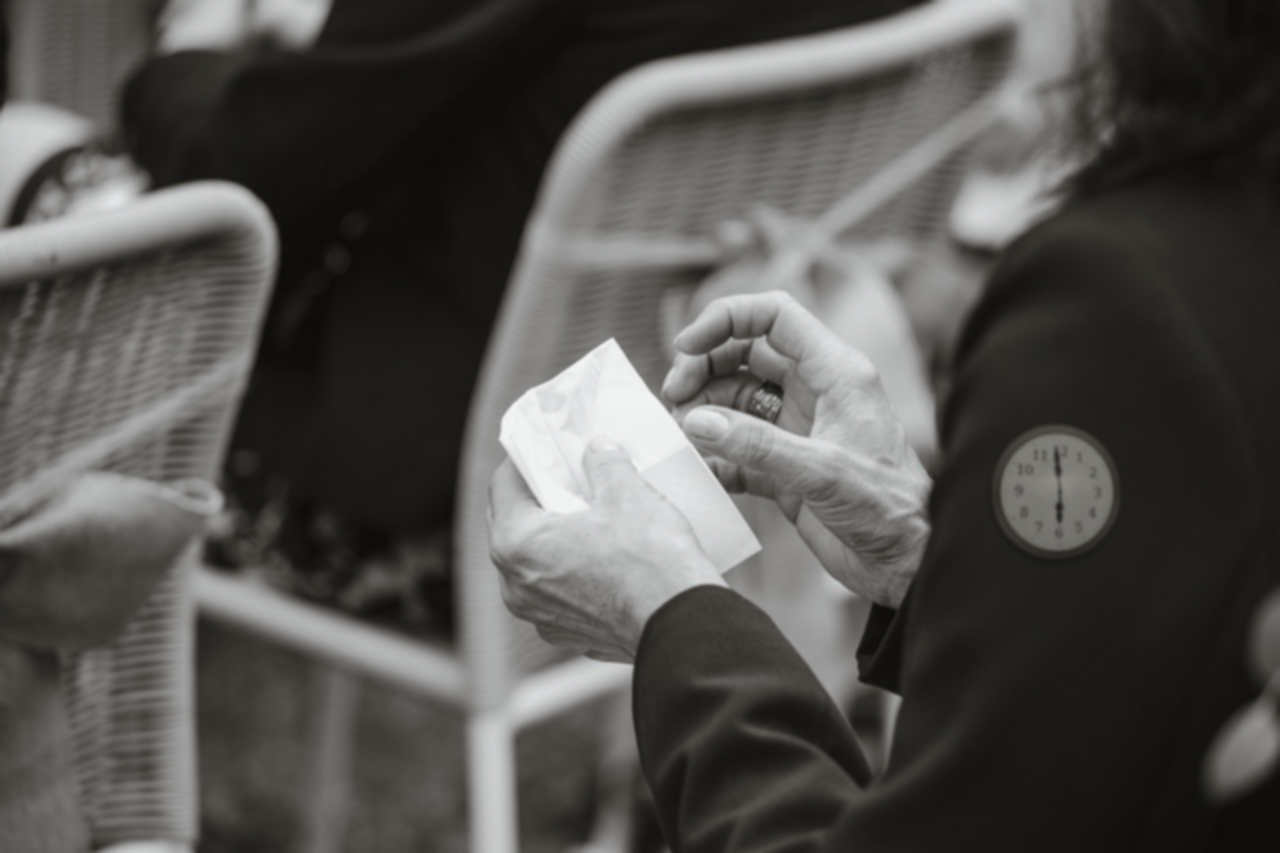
5:59
